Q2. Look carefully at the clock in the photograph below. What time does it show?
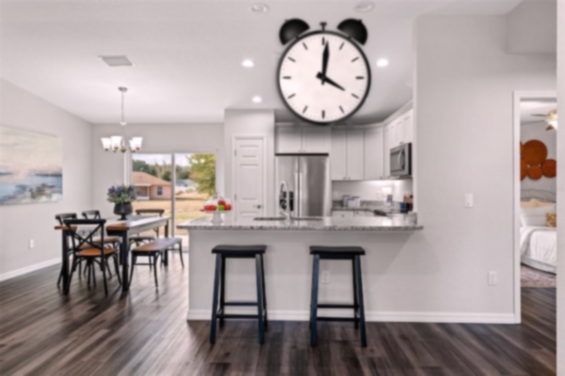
4:01
